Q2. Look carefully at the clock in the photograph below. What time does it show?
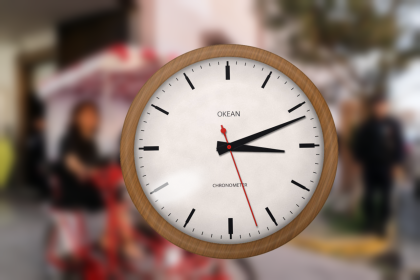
3:11:27
